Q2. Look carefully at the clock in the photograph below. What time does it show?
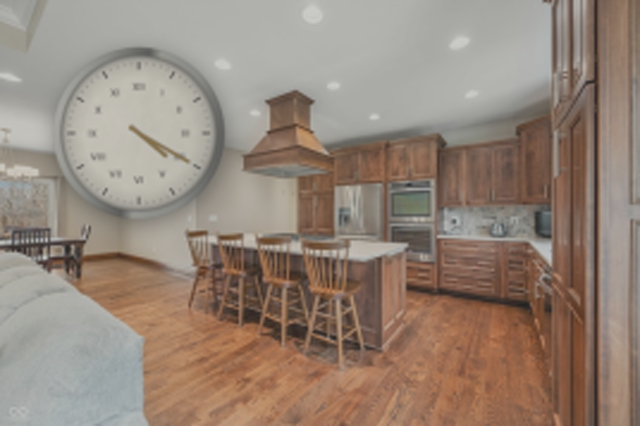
4:20
